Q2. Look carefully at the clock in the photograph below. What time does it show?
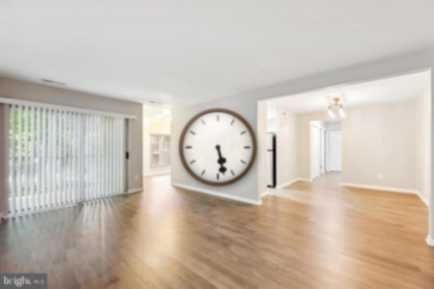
5:28
